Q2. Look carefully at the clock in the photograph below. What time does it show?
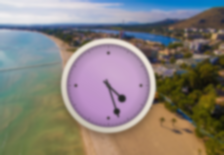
4:27
